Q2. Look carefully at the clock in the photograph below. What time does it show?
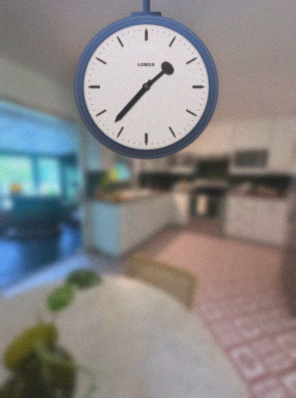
1:37
